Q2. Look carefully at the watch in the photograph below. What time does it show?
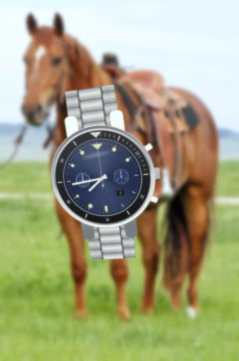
7:44
